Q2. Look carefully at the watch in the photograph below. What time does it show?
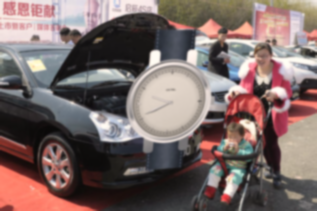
9:41
